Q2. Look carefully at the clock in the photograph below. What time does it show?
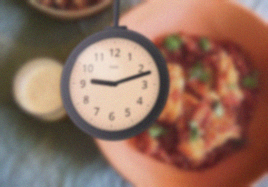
9:12
